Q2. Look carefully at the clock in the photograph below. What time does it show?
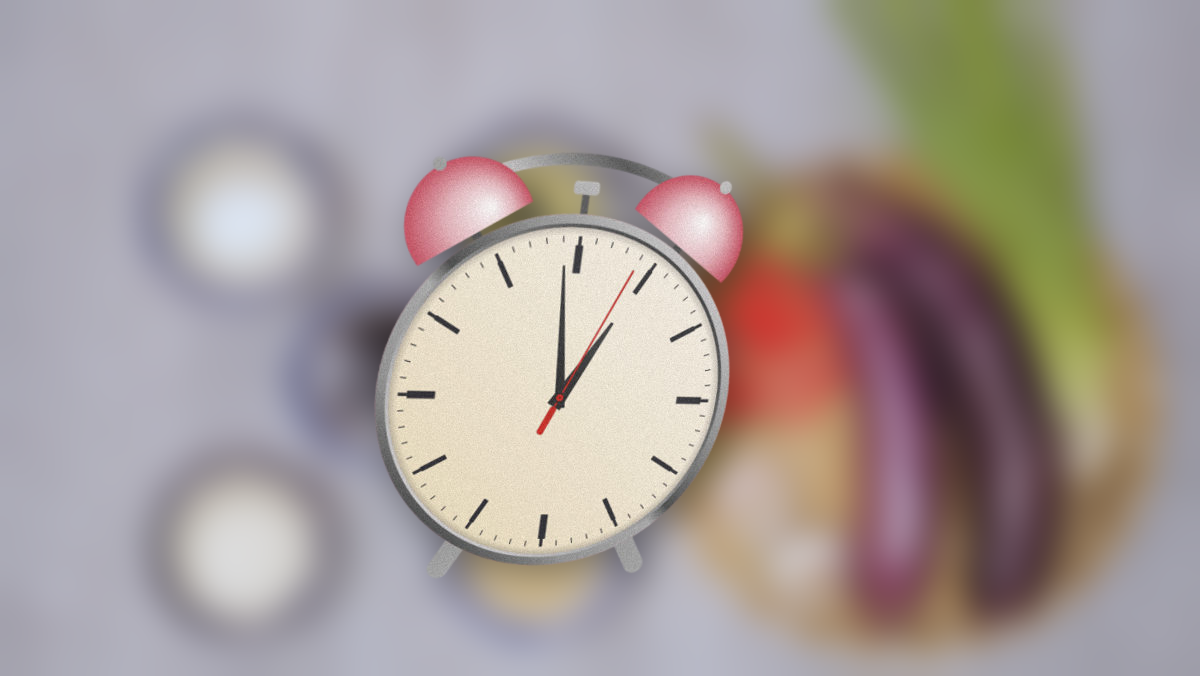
12:59:04
